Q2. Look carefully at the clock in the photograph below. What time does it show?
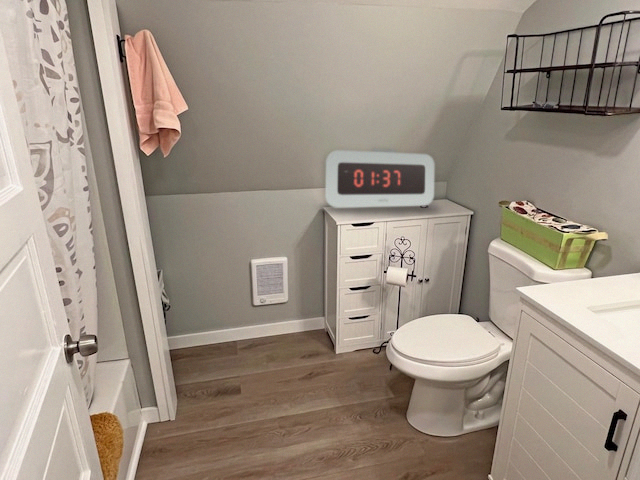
1:37
